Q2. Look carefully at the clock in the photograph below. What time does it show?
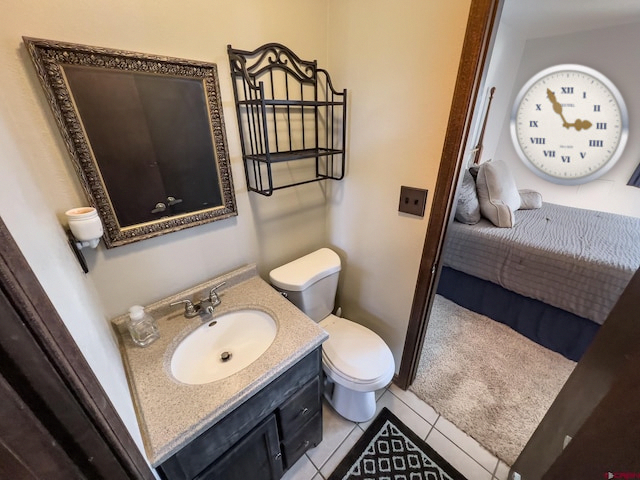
2:55
